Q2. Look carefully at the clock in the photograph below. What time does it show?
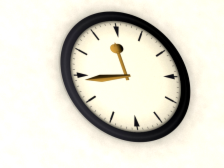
11:44
